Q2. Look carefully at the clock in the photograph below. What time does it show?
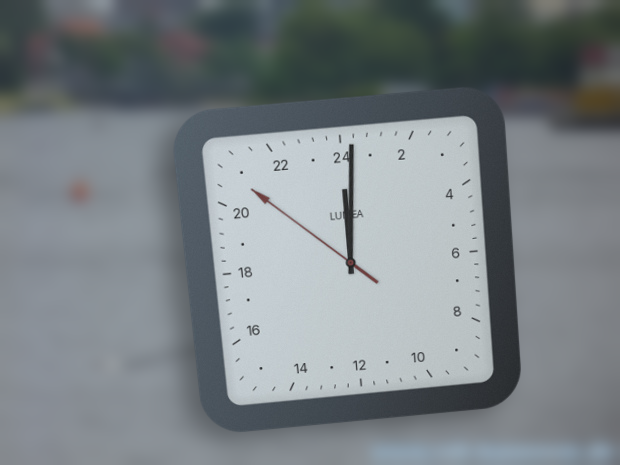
0:00:52
